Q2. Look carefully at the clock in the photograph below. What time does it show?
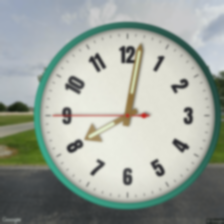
8:01:45
